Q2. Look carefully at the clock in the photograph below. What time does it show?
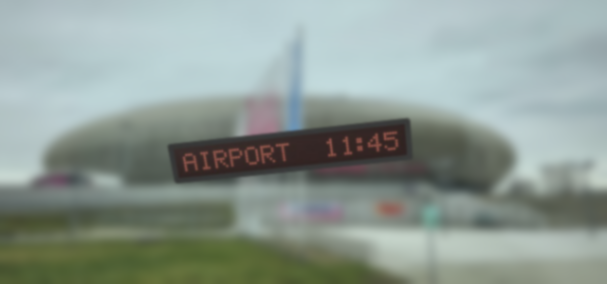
11:45
